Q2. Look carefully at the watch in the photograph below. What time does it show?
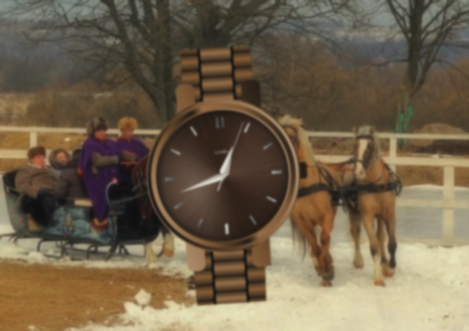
12:42:04
